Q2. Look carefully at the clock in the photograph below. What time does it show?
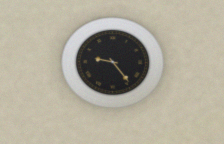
9:24
